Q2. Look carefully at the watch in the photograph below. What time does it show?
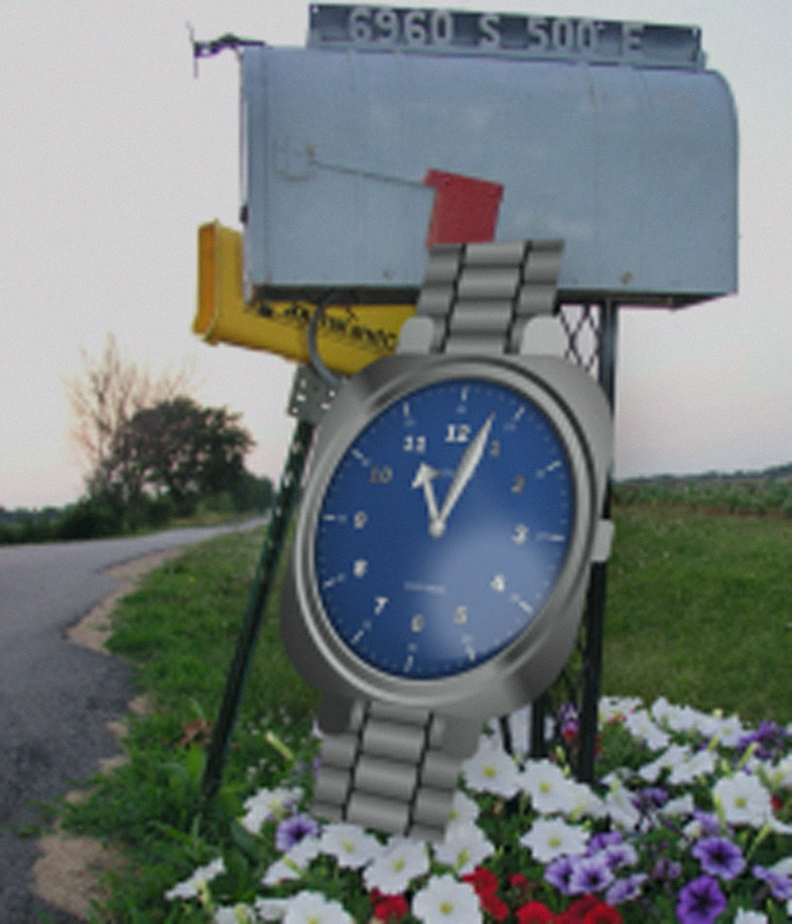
11:03
